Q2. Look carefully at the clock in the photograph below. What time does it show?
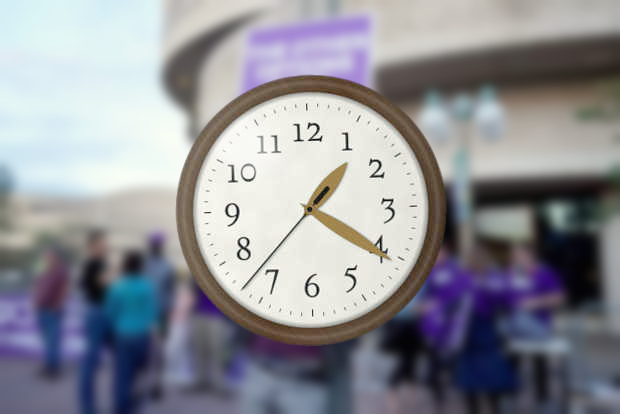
1:20:37
